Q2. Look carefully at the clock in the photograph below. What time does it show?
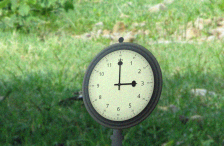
3:00
